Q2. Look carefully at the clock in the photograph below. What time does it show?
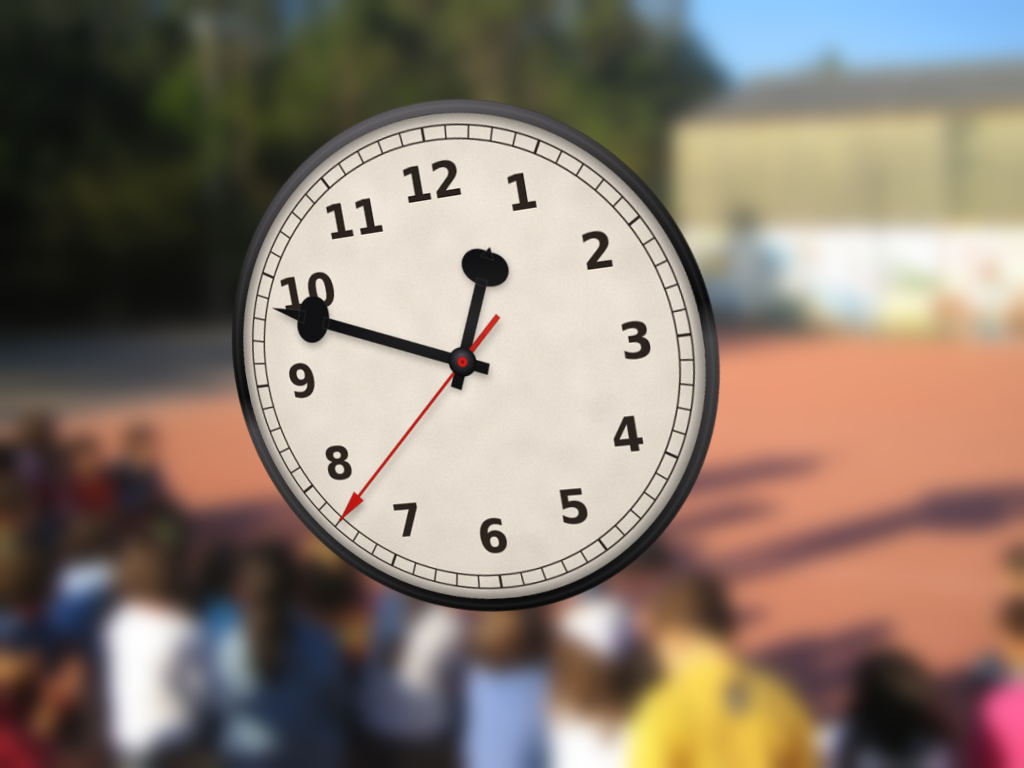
12:48:38
